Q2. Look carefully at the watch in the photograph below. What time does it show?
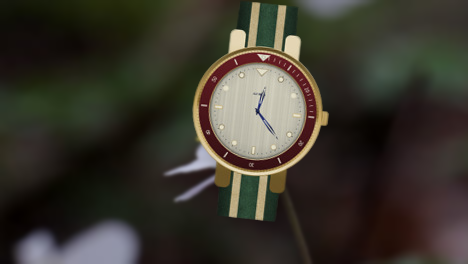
12:23
